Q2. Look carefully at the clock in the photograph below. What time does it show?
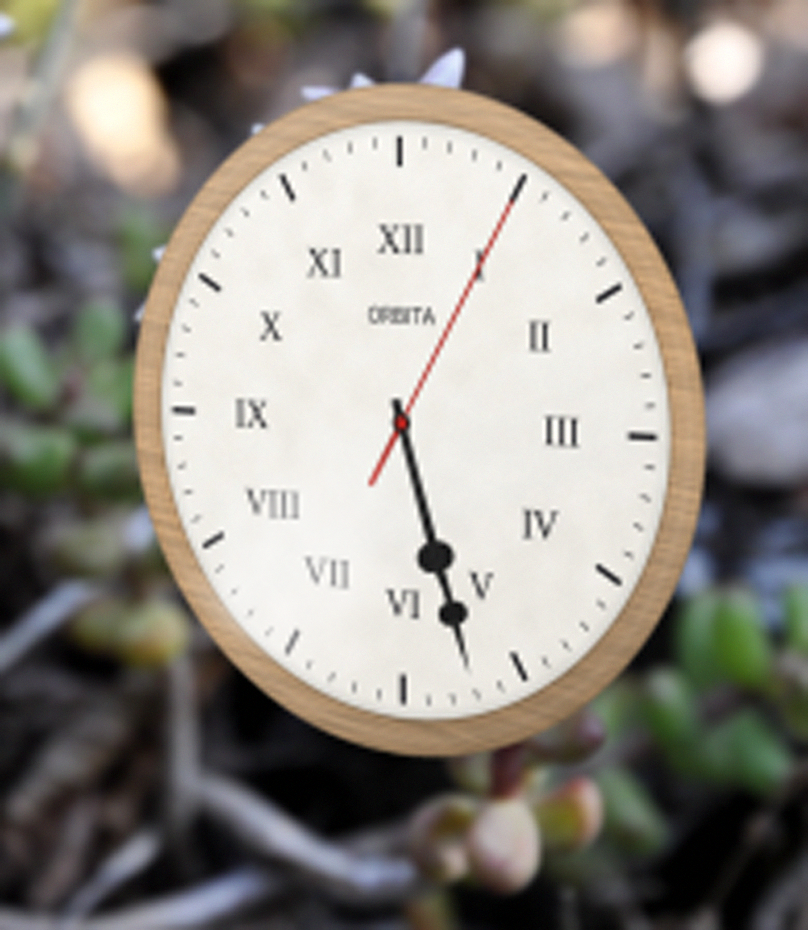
5:27:05
